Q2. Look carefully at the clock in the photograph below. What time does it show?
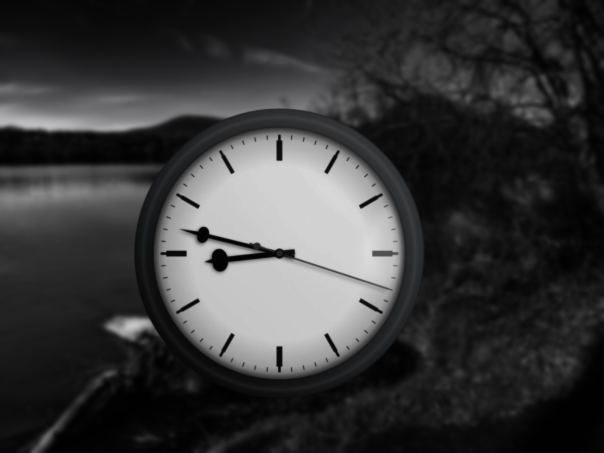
8:47:18
